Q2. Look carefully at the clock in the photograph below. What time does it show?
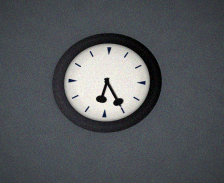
6:25
